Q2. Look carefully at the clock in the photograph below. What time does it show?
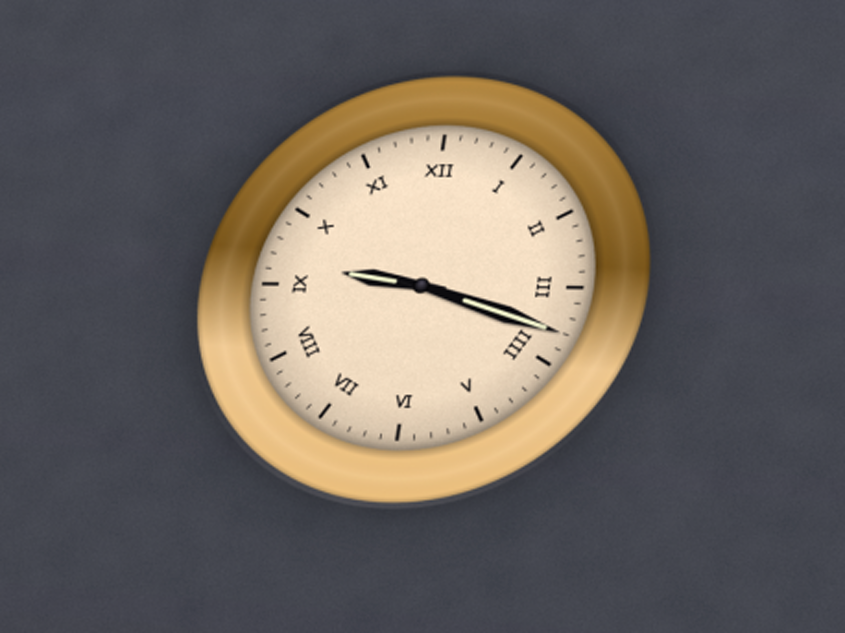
9:18
